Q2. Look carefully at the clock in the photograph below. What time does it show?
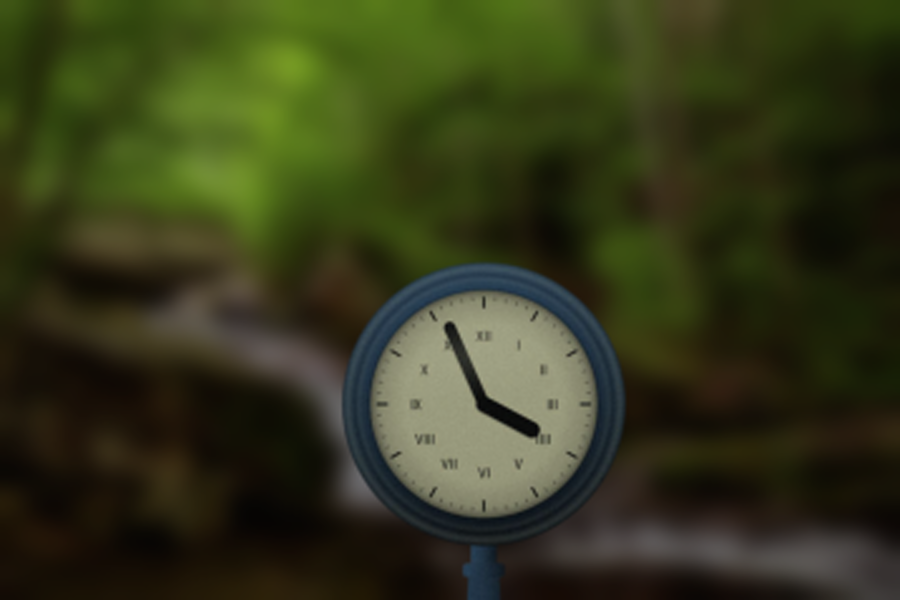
3:56
